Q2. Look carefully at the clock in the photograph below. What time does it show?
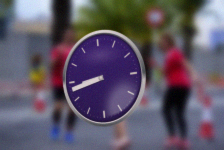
8:43
